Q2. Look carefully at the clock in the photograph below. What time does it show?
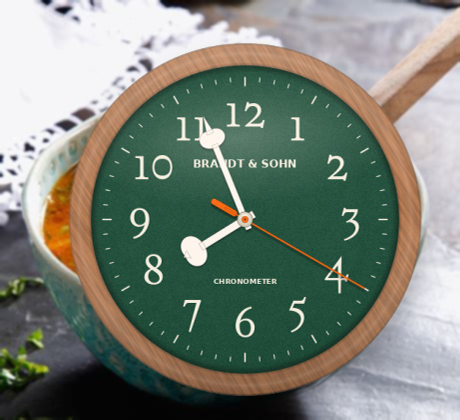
7:56:20
